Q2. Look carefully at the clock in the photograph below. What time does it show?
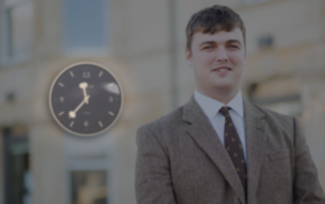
11:37
